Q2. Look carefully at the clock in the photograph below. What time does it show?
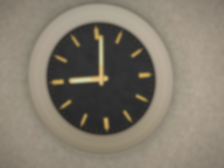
9:01
